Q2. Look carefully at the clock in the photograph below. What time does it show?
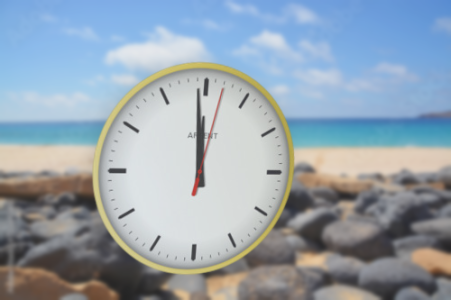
11:59:02
